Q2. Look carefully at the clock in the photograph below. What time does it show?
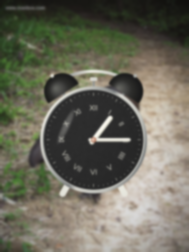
1:15
